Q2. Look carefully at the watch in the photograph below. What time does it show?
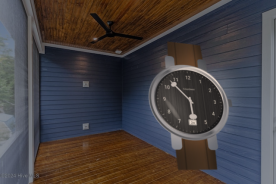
5:53
